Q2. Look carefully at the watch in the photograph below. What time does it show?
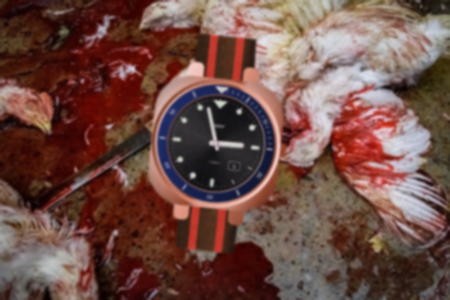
2:57
